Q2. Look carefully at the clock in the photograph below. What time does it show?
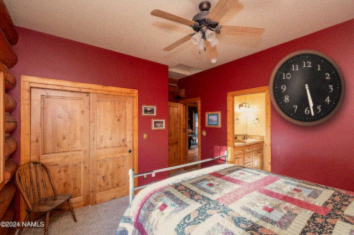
5:28
